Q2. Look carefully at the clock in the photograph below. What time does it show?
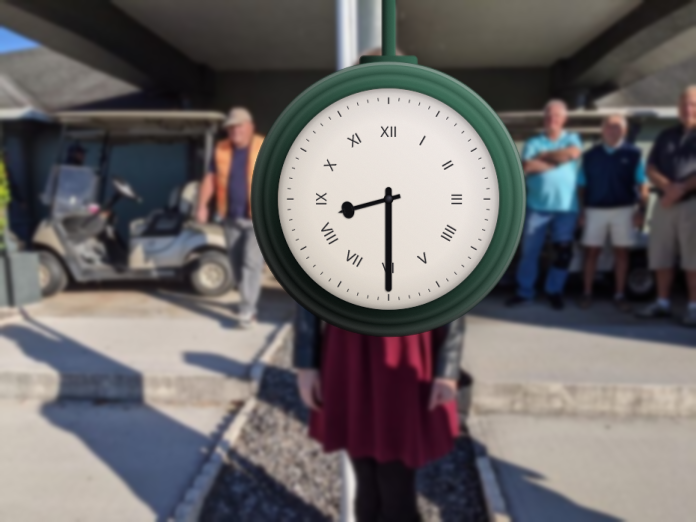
8:30
